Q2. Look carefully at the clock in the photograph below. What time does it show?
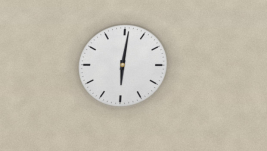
6:01
